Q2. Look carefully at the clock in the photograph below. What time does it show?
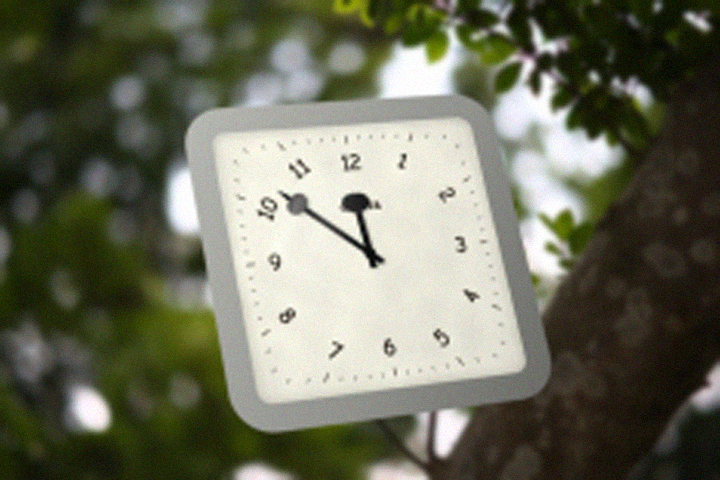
11:52
